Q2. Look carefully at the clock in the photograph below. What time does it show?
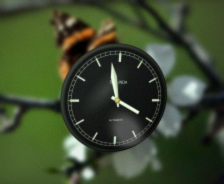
3:58
